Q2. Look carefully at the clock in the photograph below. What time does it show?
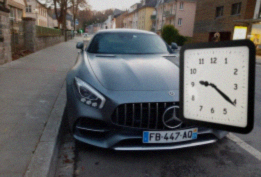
9:21
